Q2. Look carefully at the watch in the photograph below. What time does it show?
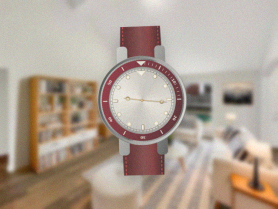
9:16
